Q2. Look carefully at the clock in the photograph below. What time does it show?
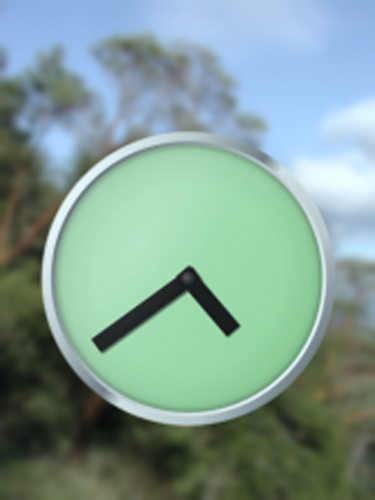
4:39
